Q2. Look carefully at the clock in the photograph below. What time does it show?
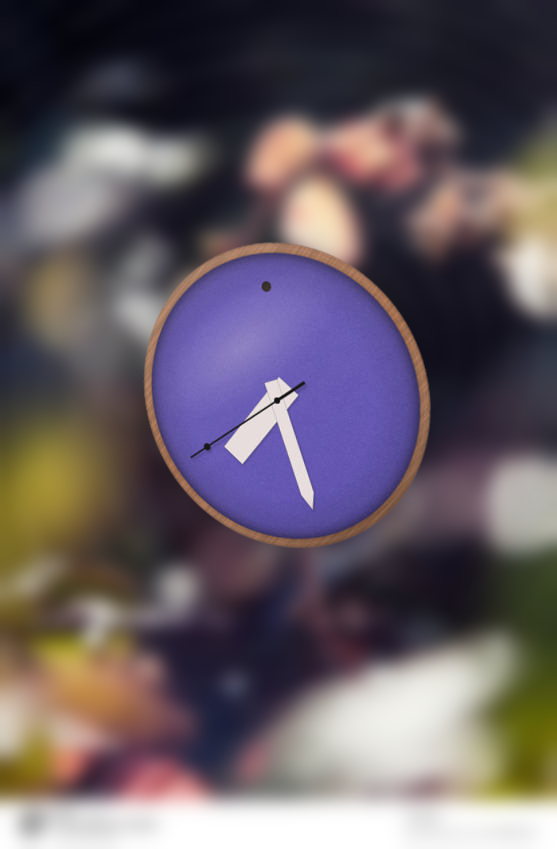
7:27:40
